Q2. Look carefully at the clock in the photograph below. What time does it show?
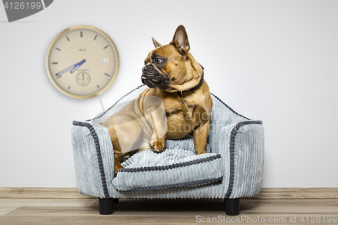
7:41
